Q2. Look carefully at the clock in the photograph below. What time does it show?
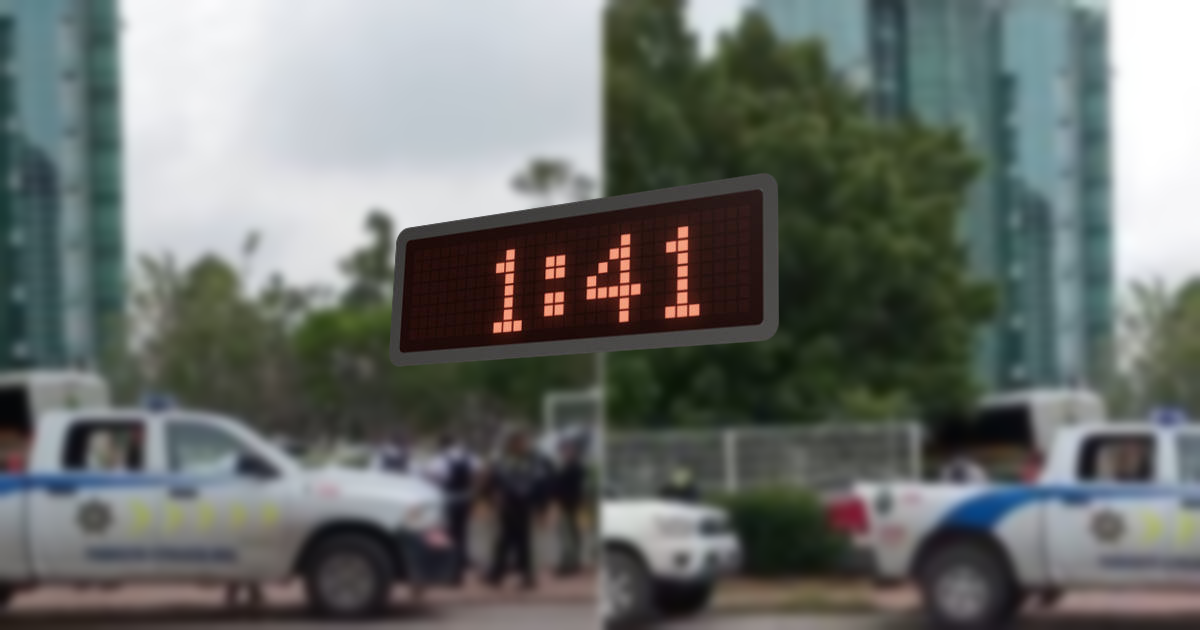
1:41
